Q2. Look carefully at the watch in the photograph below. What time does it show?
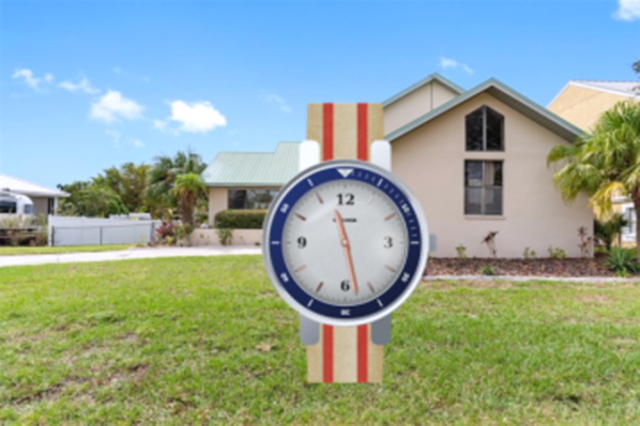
11:28
